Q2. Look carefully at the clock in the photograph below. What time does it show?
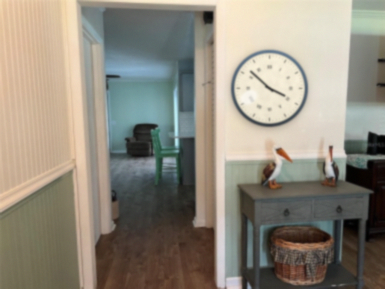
3:52
